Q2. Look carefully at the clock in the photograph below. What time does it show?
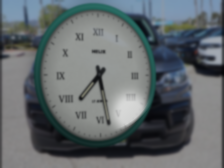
7:28
